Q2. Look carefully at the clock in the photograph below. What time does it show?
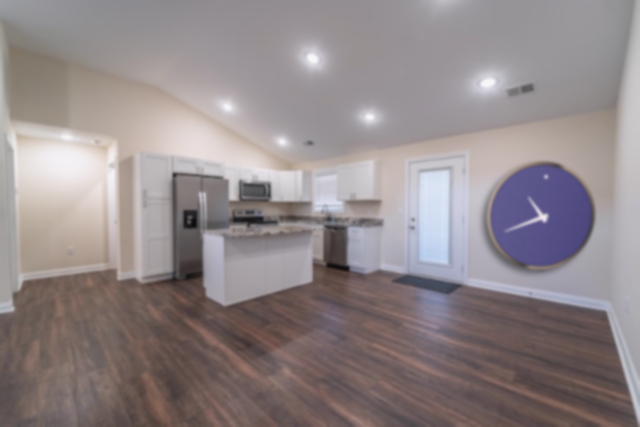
10:41
